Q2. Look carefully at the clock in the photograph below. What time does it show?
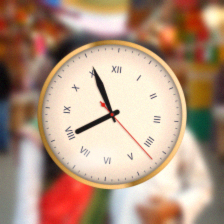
7:55:22
